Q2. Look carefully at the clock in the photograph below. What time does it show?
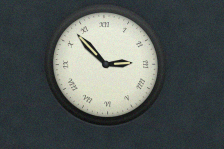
2:53
